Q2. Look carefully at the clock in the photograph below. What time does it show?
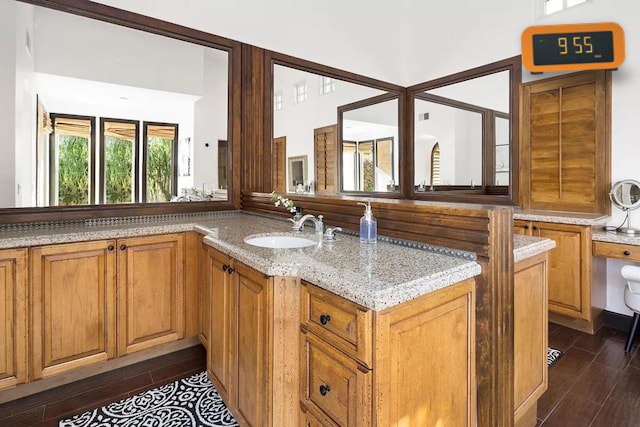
9:55
